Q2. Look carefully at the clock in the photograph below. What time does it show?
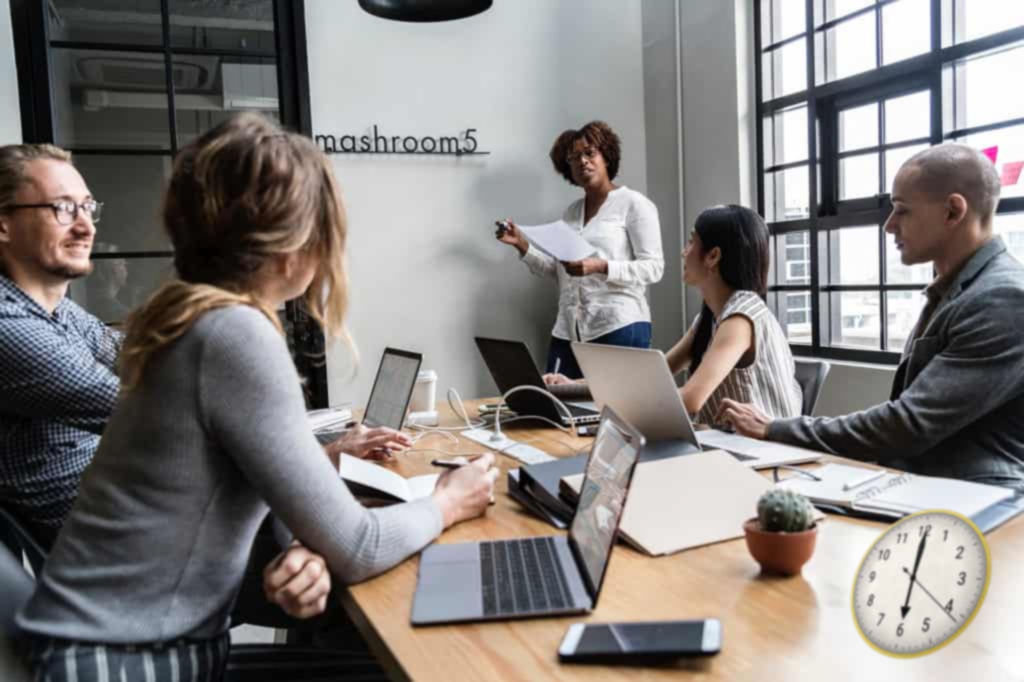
6:00:21
